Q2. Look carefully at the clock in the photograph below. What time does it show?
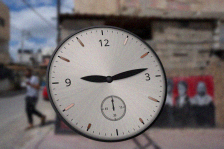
9:13
